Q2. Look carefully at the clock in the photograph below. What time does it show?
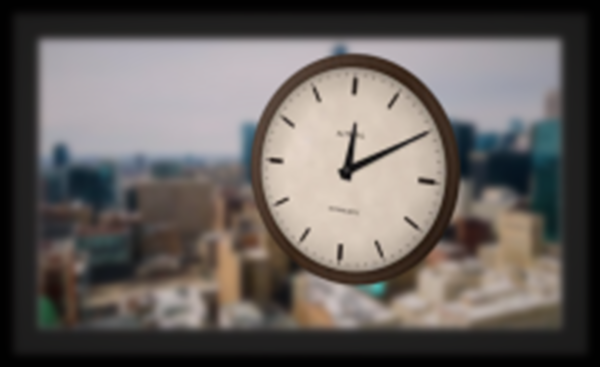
12:10
